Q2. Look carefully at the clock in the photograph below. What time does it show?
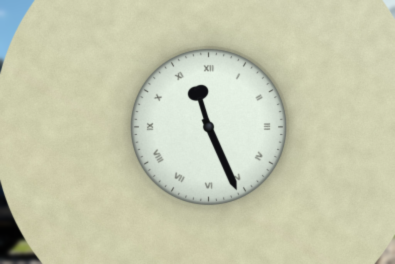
11:26
